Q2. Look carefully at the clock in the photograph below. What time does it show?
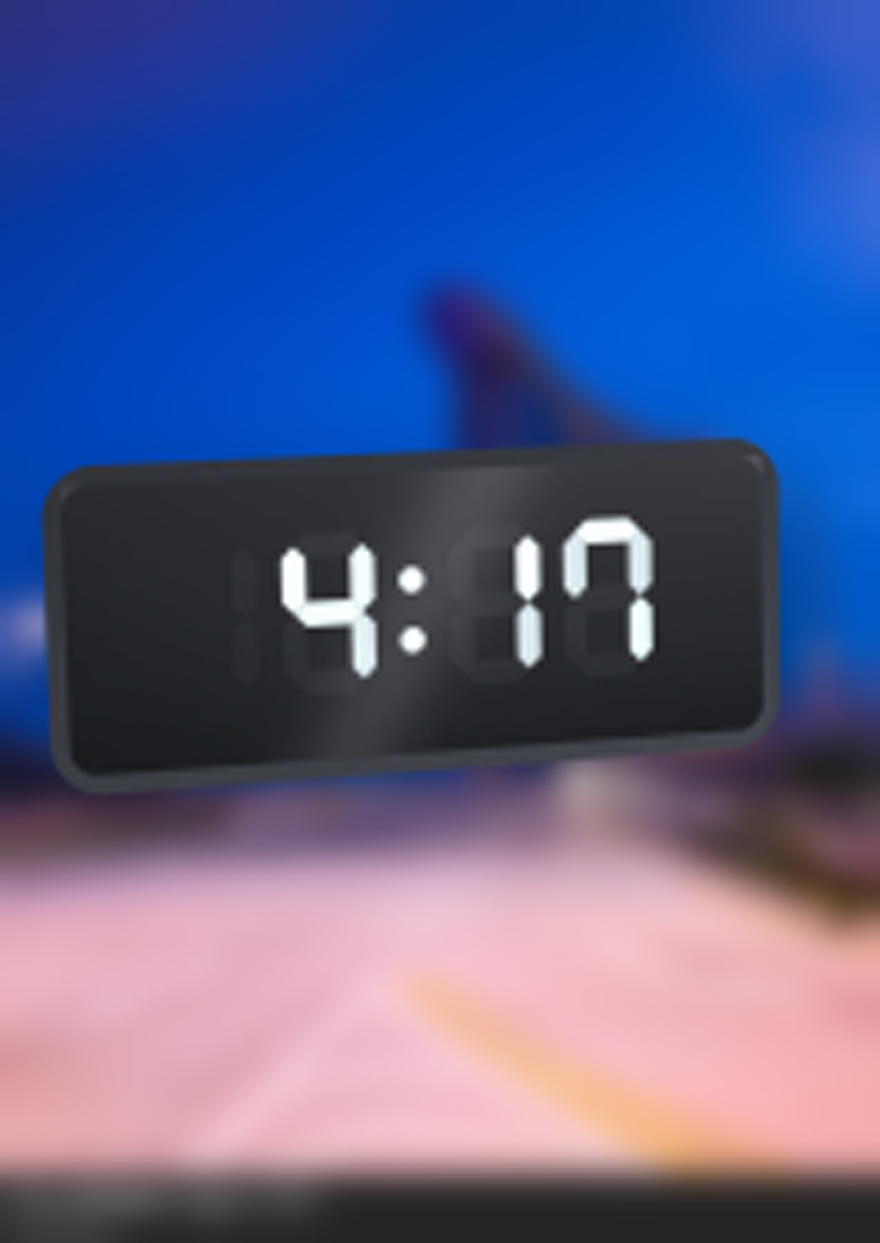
4:17
